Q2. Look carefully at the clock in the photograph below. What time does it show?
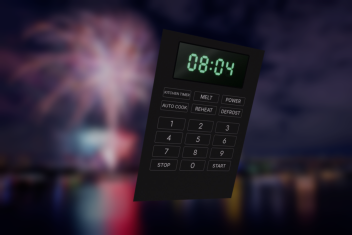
8:04
